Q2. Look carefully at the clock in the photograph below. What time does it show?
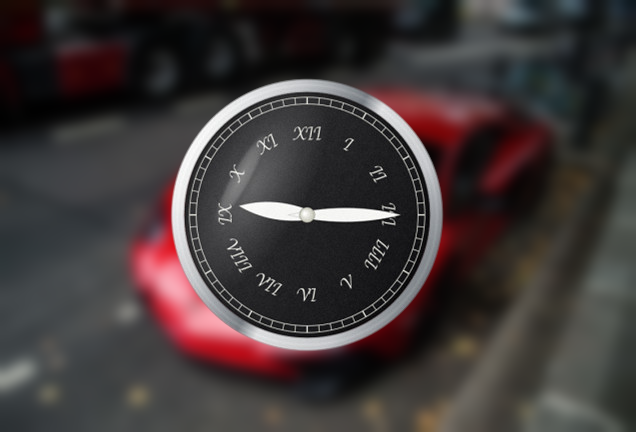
9:15
